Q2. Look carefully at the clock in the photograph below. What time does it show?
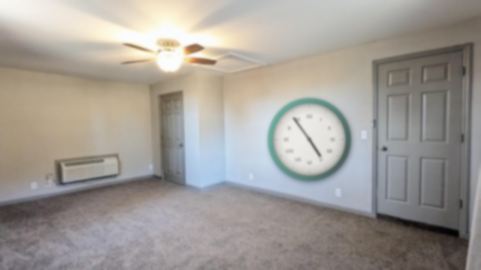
4:54
